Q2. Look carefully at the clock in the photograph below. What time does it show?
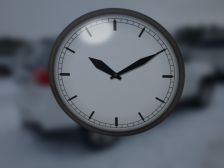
10:10
